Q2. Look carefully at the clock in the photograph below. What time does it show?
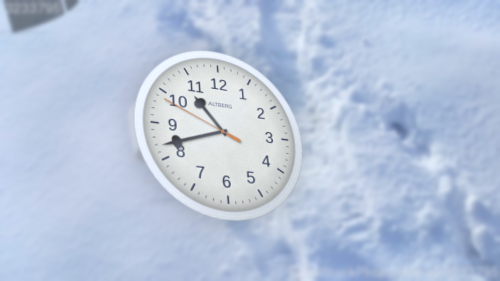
10:41:49
